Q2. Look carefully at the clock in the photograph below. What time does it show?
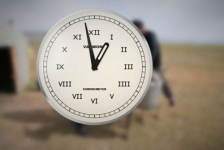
12:58
